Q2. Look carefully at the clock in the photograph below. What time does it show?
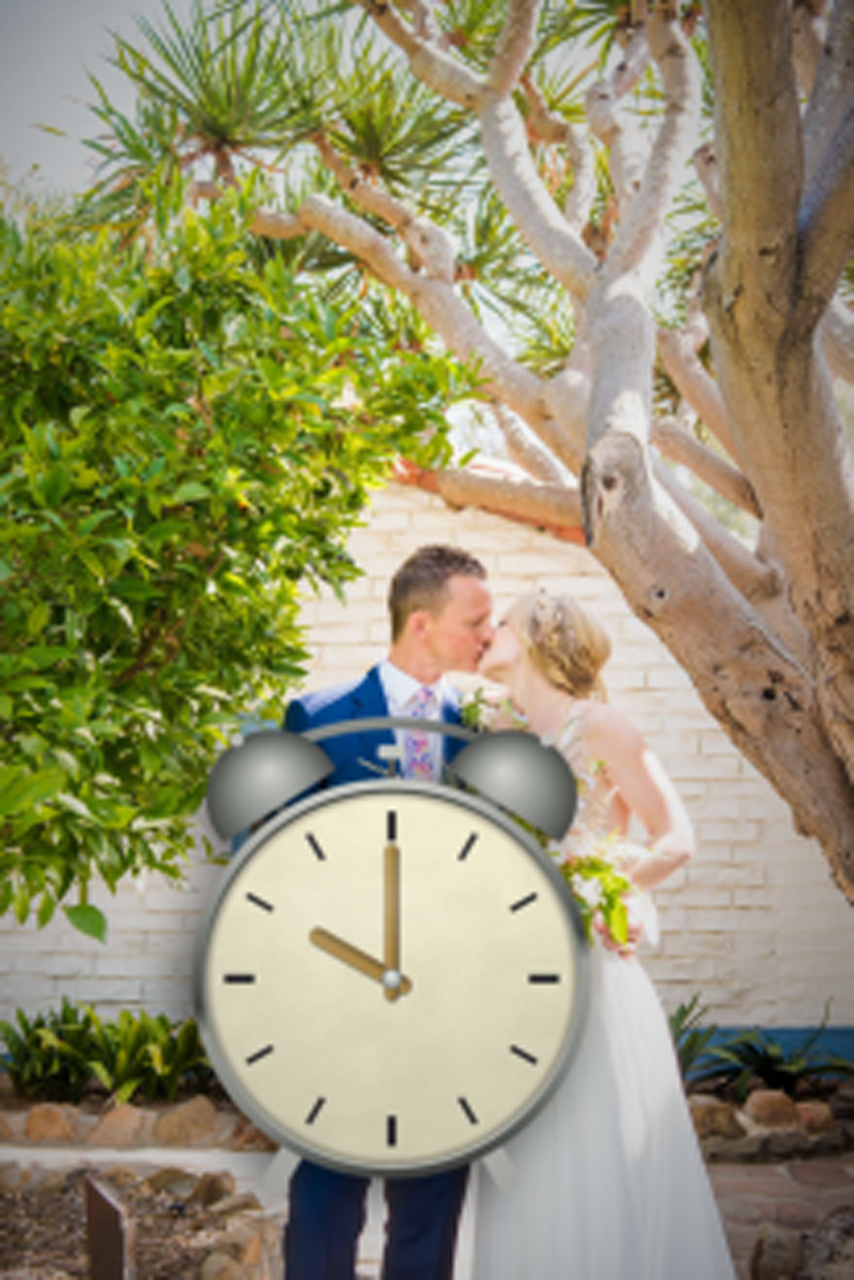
10:00
